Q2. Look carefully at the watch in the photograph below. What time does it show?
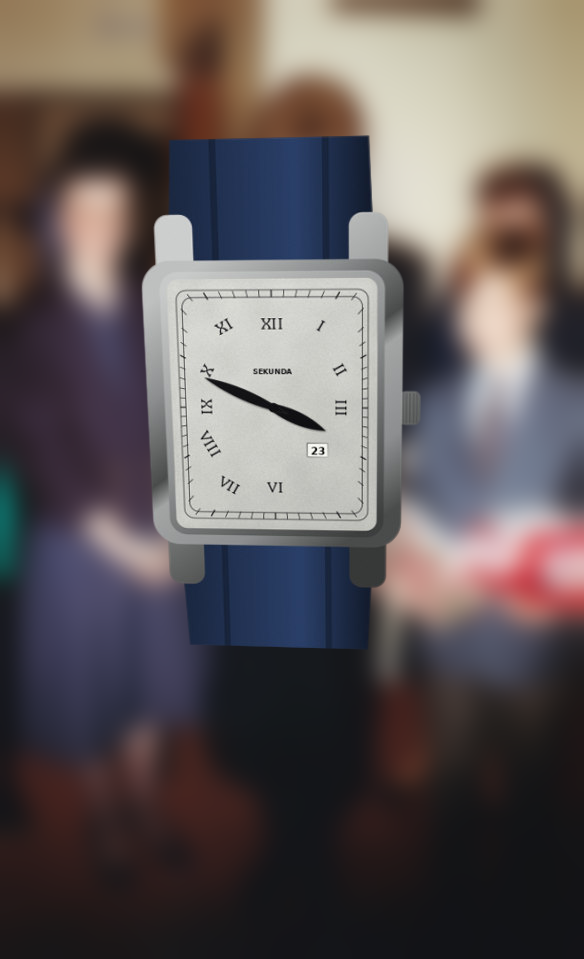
3:49
